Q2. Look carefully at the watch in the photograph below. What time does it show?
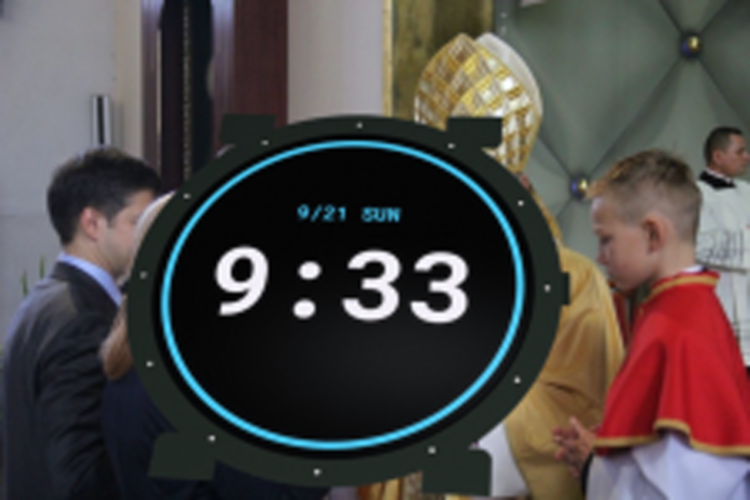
9:33
